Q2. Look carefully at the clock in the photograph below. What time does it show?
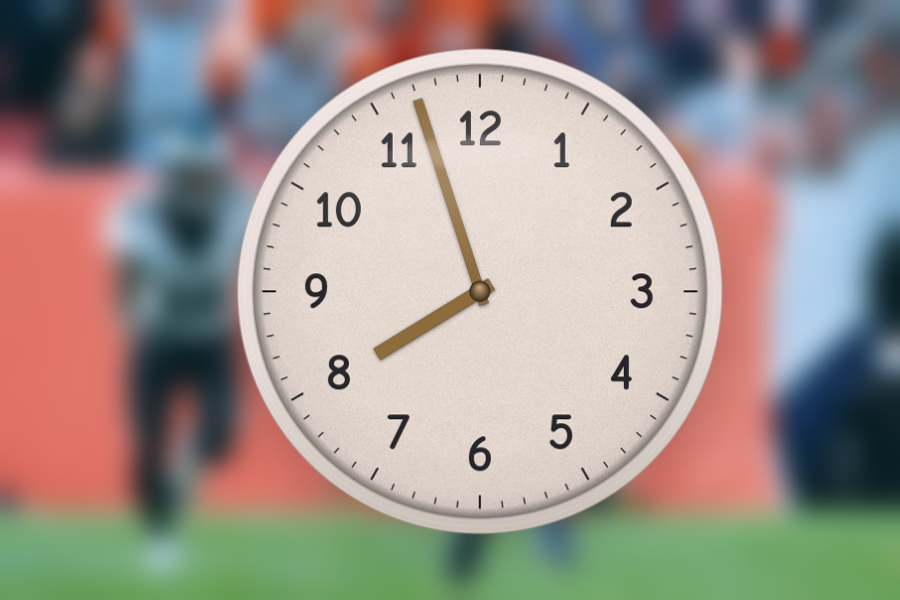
7:57
